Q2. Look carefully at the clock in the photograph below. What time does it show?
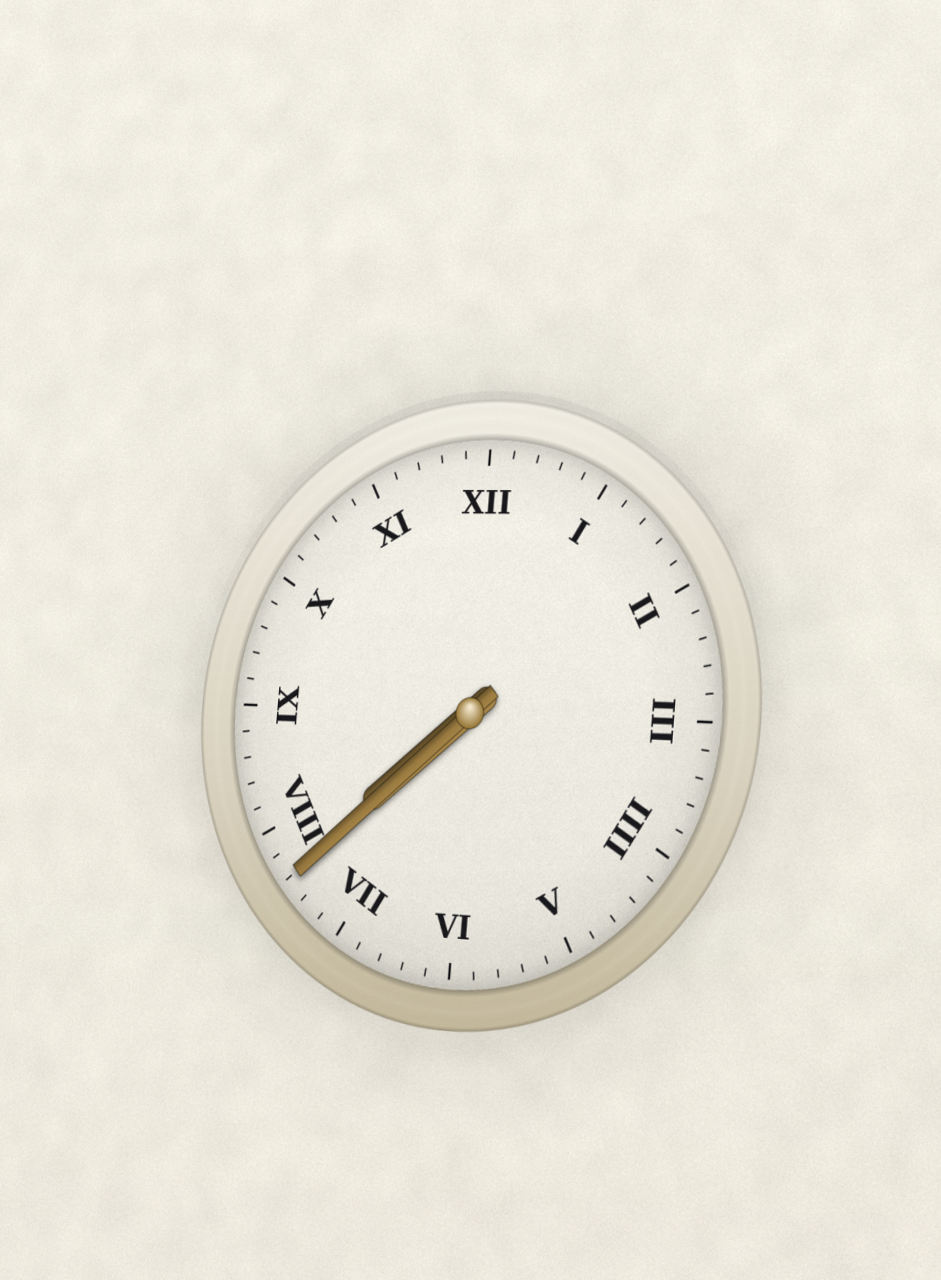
7:38
